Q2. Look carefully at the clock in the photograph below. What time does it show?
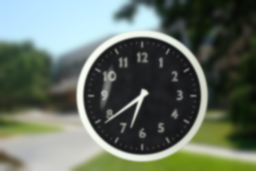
6:39
